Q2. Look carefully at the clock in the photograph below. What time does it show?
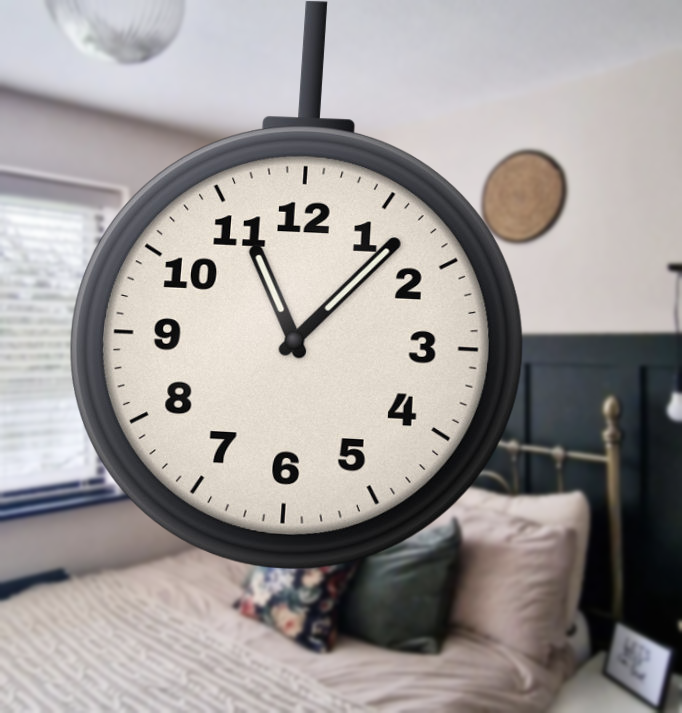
11:07
